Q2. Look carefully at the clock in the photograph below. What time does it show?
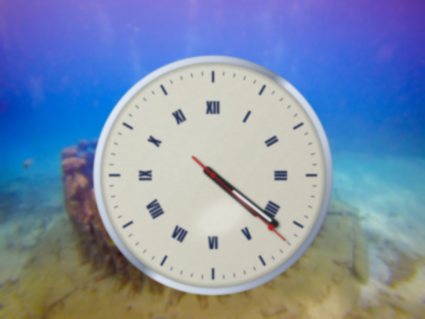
4:21:22
